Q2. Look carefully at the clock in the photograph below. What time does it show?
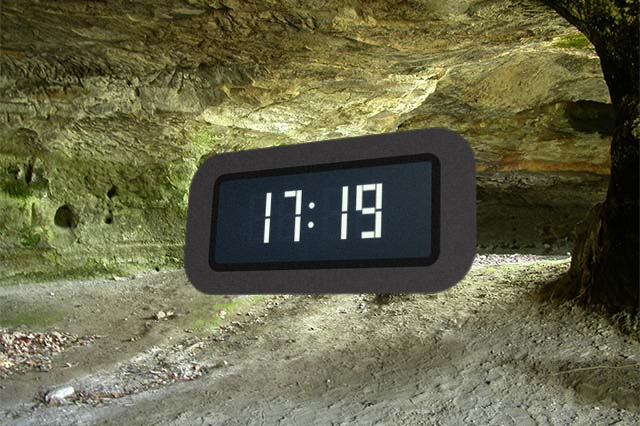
17:19
